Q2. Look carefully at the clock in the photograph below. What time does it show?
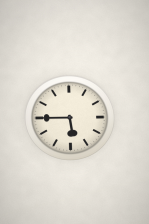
5:45
